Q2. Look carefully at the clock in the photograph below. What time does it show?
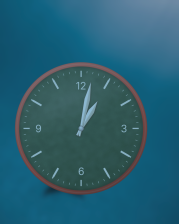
1:02
